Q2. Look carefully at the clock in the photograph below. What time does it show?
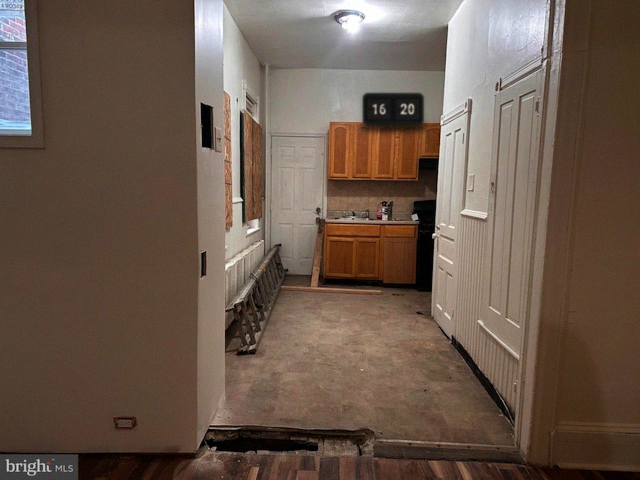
16:20
